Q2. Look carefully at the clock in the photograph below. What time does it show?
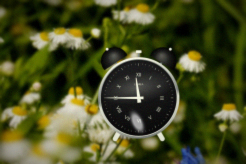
11:45
